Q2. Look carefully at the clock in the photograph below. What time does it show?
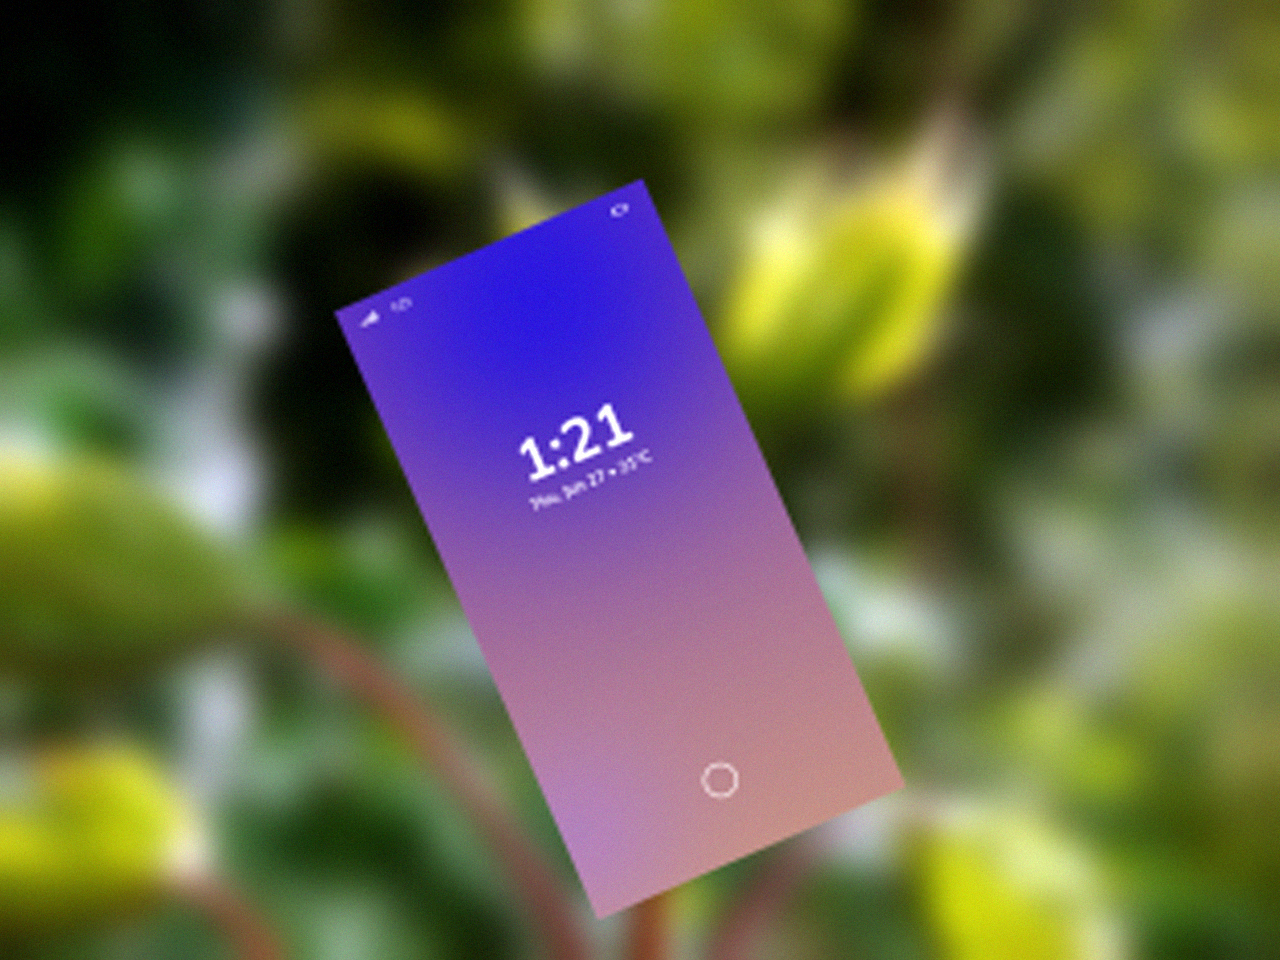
1:21
